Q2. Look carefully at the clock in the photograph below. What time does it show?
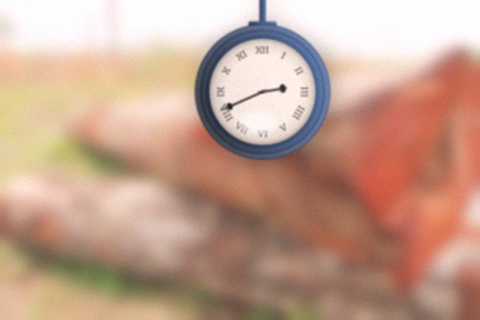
2:41
